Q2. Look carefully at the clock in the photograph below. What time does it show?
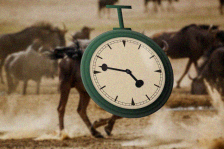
4:47
